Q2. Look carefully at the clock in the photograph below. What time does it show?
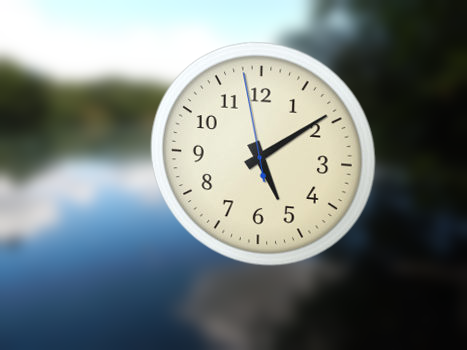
5:08:58
